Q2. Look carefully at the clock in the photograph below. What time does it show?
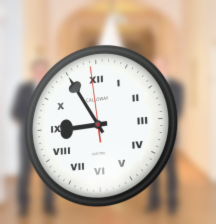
8:54:59
